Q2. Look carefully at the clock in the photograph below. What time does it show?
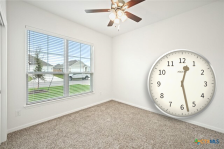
12:28
